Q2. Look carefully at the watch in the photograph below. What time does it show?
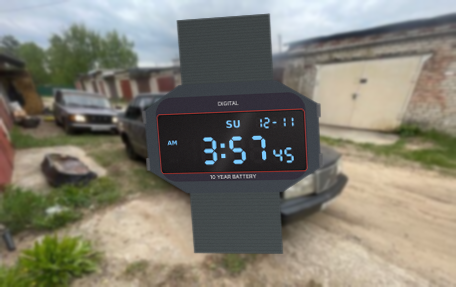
3:57:45
